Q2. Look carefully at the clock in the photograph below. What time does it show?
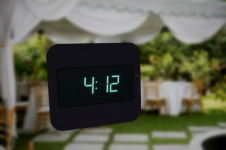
4:12
